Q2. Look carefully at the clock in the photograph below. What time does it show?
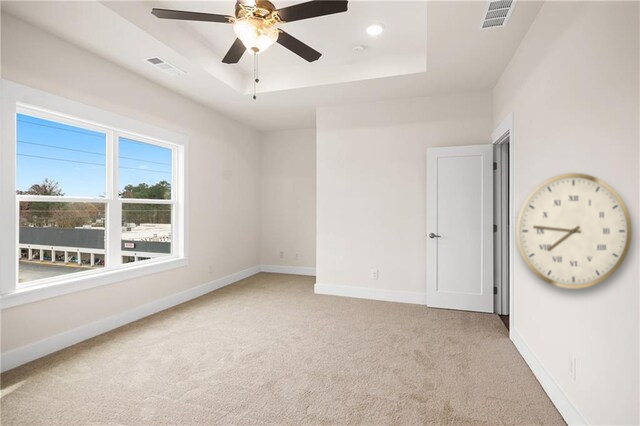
7:46
